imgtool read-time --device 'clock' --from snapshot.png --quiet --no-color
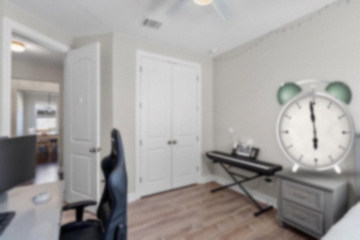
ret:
5:59
